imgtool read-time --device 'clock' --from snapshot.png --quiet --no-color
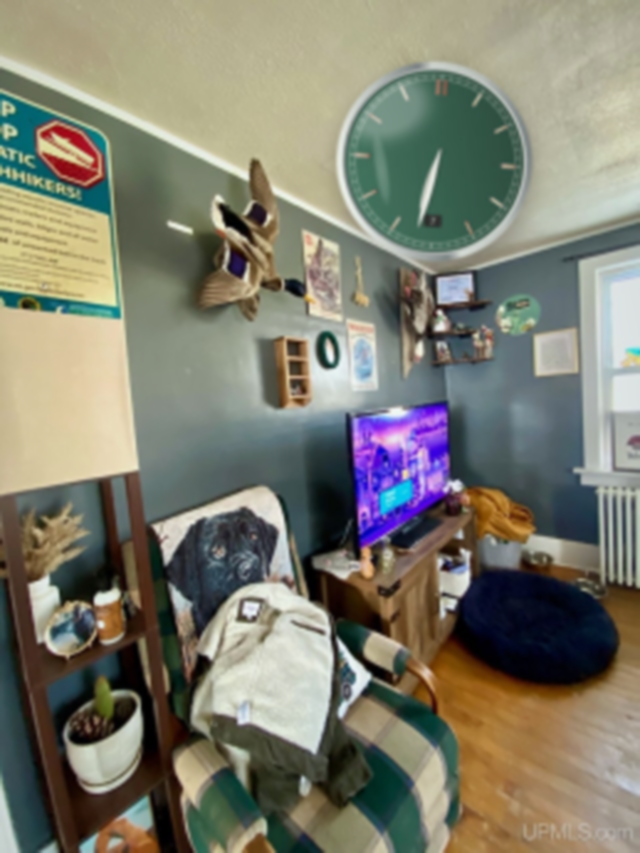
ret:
6:32
